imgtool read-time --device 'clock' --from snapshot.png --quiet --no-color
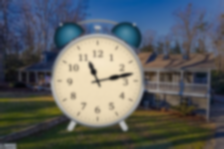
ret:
11:13
